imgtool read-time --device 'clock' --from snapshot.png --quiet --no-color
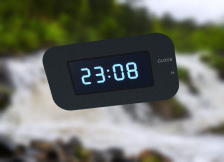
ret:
23:08
